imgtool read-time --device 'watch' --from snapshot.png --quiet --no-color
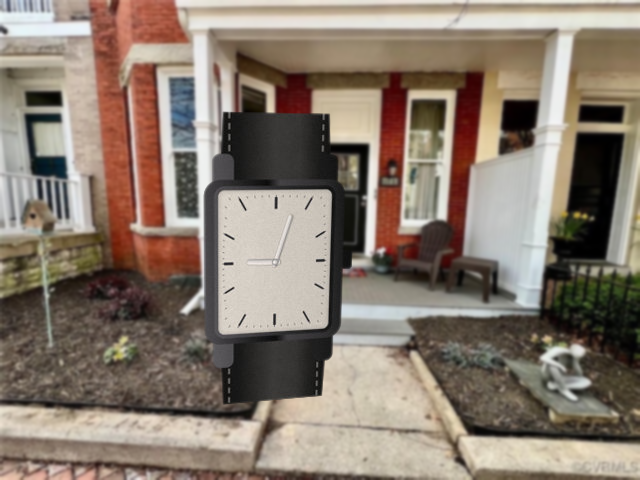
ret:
9:03
